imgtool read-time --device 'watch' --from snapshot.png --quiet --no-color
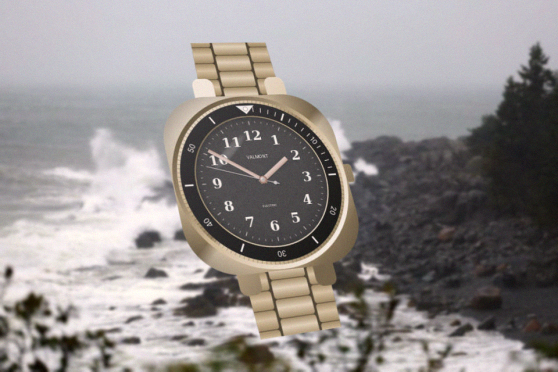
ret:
1:50:48
